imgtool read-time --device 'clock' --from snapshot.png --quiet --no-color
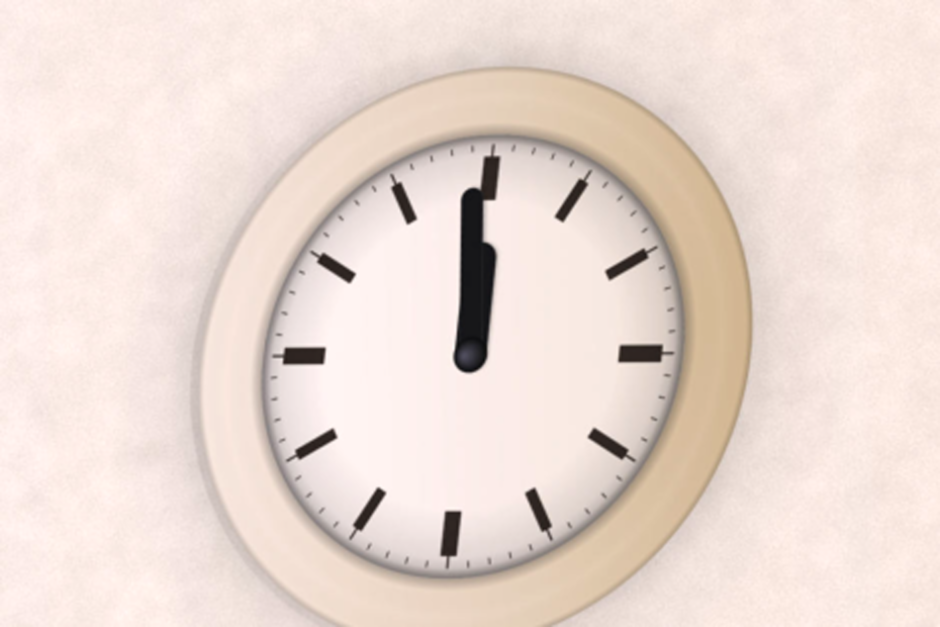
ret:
11:59
